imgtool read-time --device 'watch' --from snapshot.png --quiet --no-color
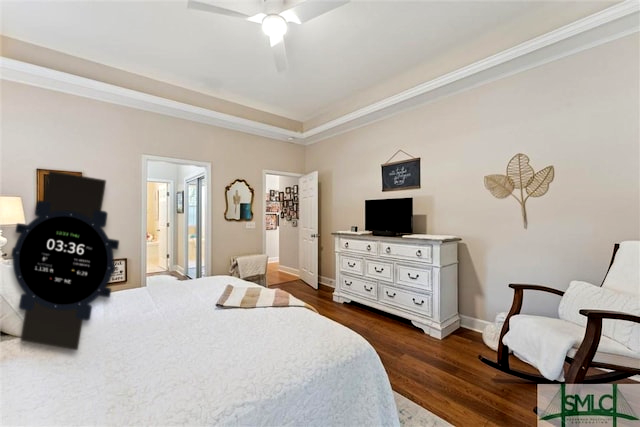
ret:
3:36
